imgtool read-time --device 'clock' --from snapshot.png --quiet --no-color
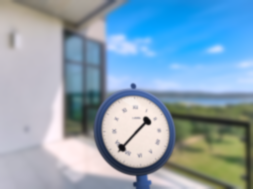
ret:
1:38
